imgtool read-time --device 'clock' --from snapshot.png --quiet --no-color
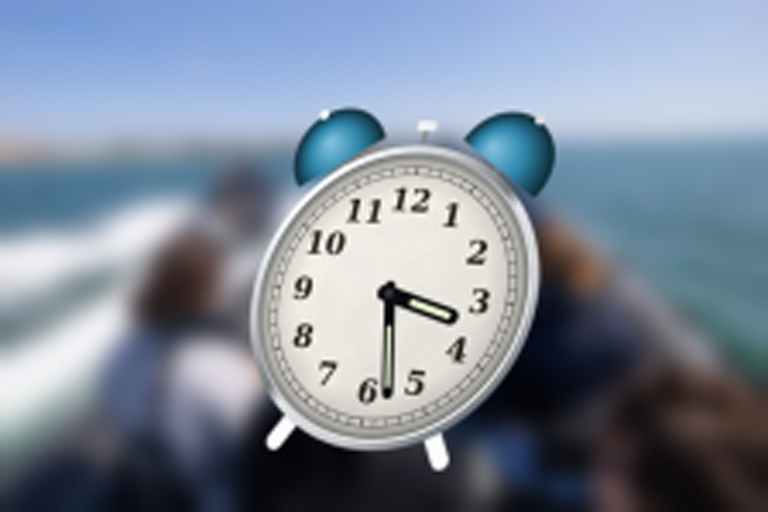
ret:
3:28
